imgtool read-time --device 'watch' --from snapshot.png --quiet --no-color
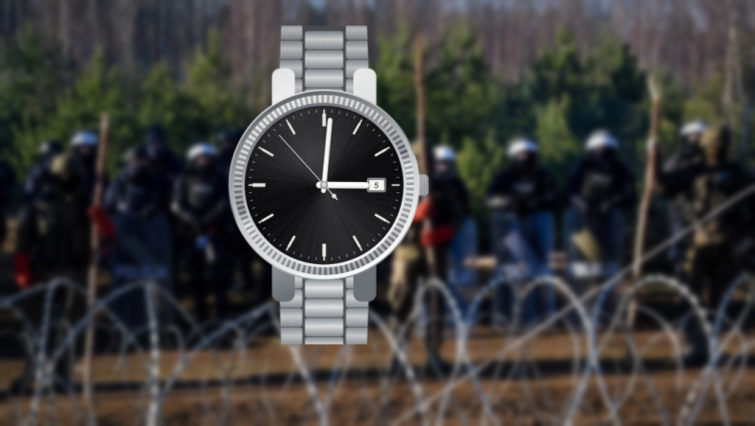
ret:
3:00:53
